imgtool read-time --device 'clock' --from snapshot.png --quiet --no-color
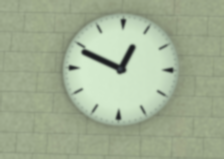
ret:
12:49
